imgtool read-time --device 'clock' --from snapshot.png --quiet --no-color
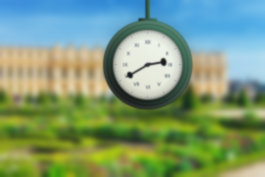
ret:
2:40
